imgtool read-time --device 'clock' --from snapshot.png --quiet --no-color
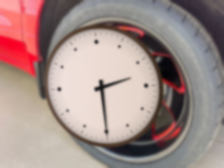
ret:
2:30
